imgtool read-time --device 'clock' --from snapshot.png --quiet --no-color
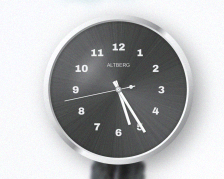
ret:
5:24:43
